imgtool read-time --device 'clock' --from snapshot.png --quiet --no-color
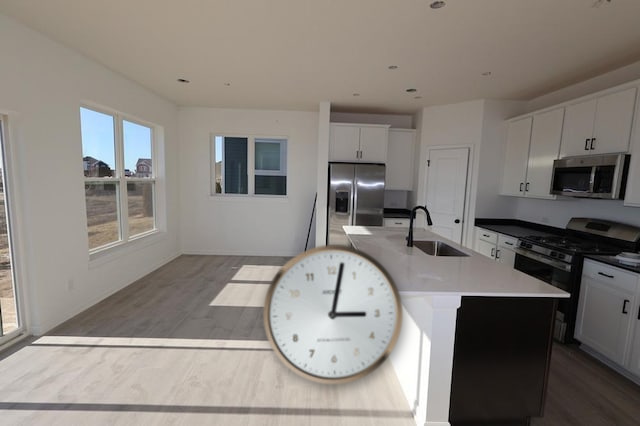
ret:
3:02
